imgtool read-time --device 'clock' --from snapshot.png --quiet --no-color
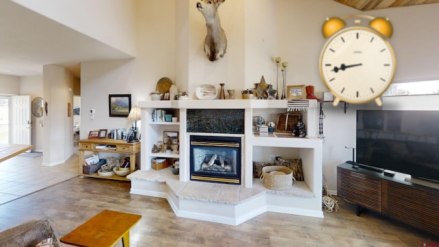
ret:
8:43
